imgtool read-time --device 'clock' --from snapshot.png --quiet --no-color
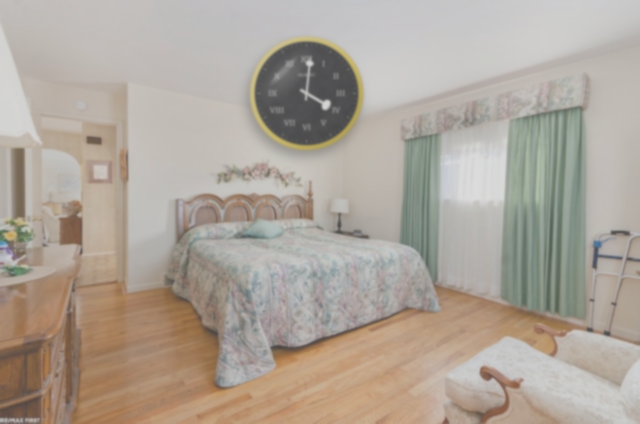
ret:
4:01
